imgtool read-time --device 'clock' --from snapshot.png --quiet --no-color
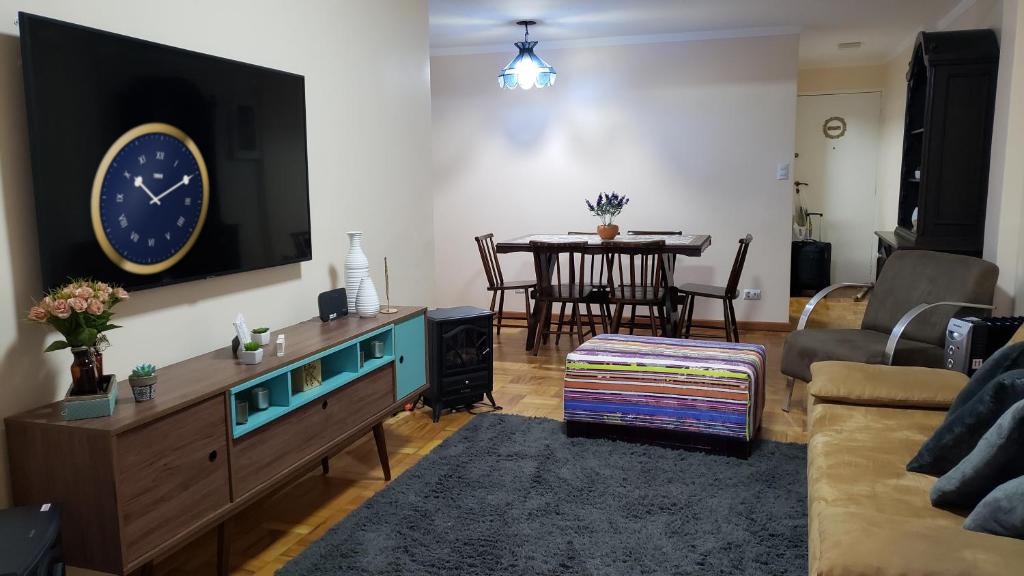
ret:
10:10
